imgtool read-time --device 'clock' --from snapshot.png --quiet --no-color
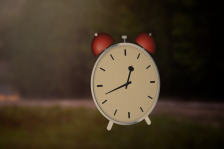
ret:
12:42
